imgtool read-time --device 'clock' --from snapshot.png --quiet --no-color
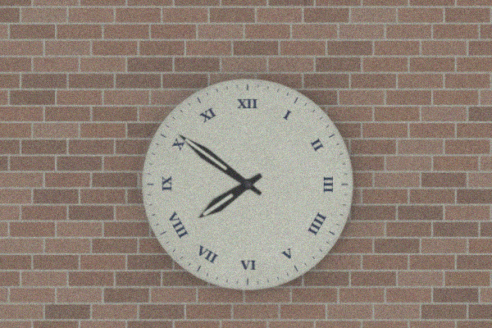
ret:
7:51
